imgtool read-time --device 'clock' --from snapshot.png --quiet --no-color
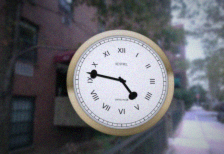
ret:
4:47
